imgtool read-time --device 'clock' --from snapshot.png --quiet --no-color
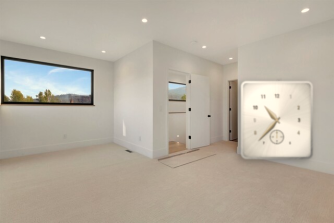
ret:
10:37
